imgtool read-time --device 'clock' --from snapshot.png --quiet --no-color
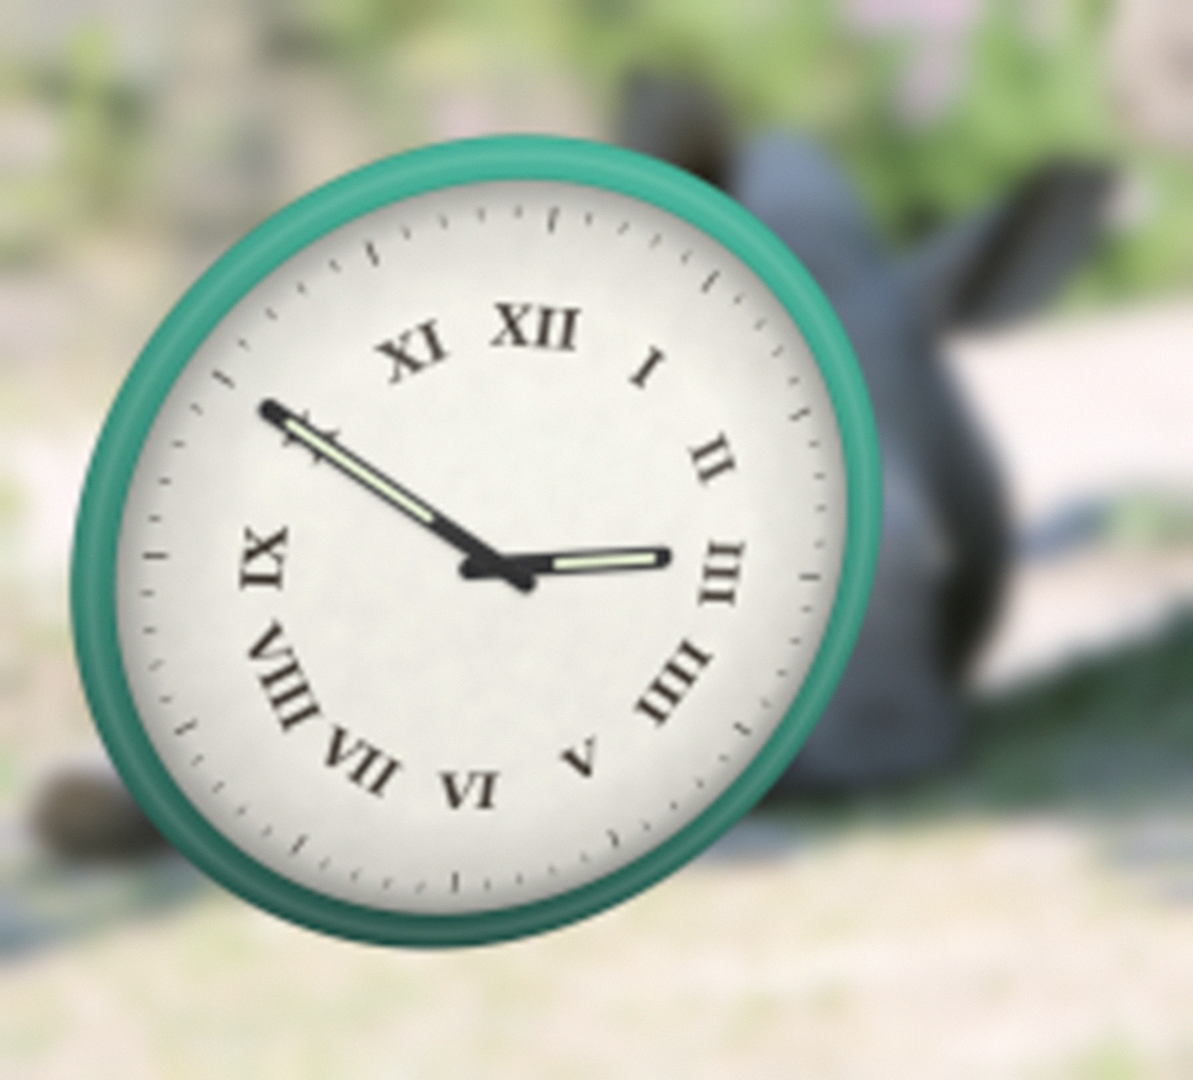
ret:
2:50
